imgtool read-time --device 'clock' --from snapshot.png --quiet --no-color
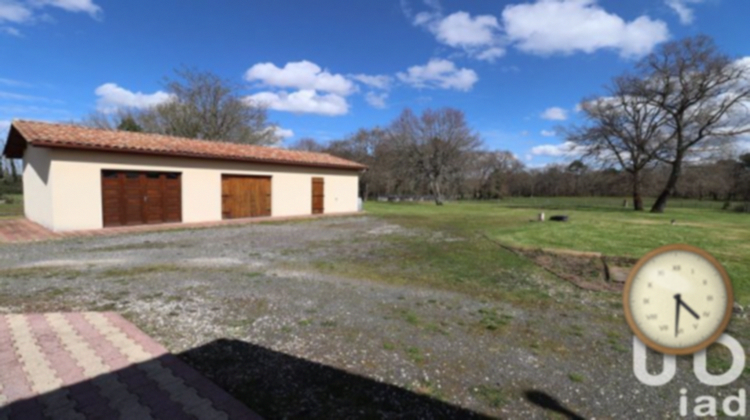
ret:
4:31
